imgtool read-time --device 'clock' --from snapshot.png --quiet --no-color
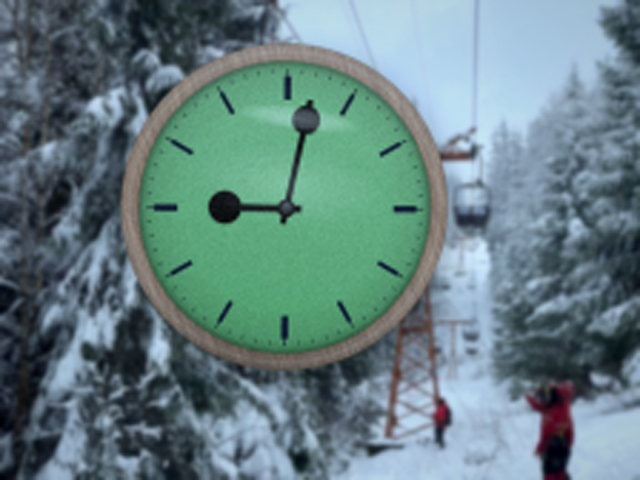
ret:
9:02
